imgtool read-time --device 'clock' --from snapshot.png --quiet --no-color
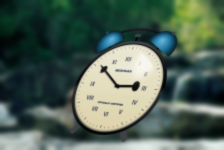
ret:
2:51
